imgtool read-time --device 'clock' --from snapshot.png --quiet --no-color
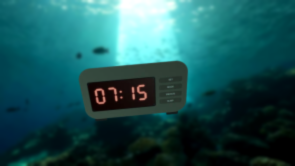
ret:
7:15
